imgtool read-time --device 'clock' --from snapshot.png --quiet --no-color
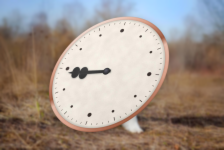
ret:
8:44
